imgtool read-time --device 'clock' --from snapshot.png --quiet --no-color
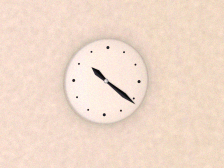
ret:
10:21
